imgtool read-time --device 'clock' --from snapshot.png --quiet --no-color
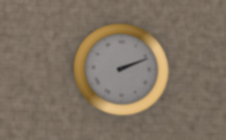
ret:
2:11
